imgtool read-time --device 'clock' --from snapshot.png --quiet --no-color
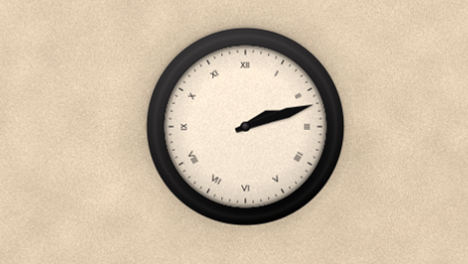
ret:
2:12
